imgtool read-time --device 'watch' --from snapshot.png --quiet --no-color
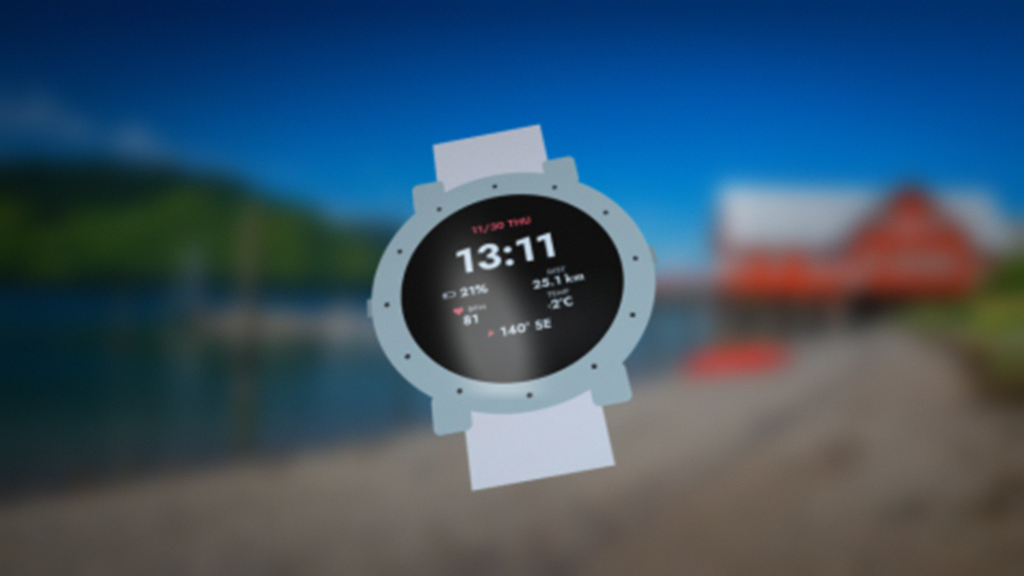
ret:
13:11
